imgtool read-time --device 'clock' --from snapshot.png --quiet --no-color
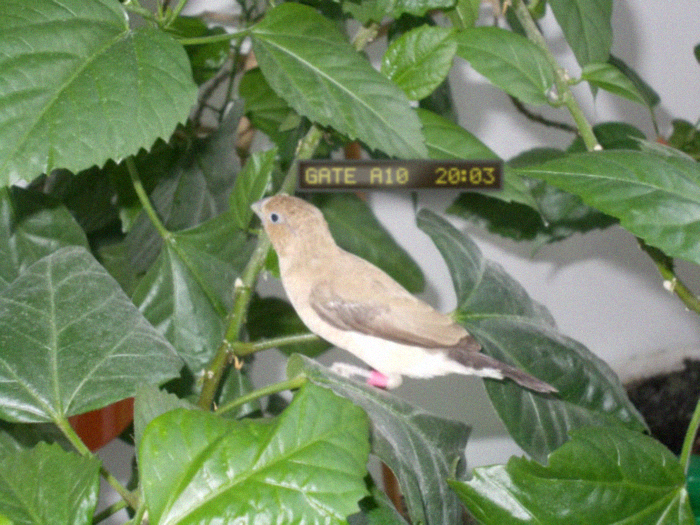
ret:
20:03
